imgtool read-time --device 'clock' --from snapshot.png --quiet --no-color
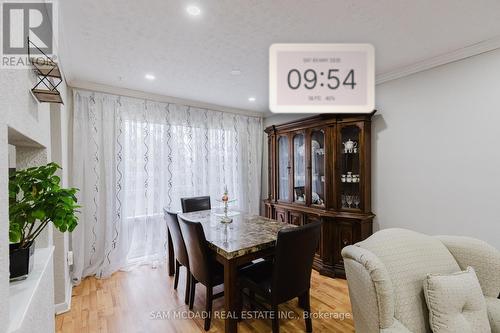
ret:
9:54
